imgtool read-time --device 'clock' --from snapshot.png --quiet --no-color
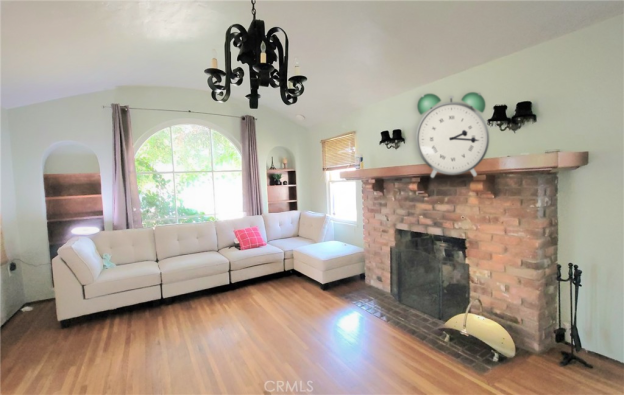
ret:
2:16
